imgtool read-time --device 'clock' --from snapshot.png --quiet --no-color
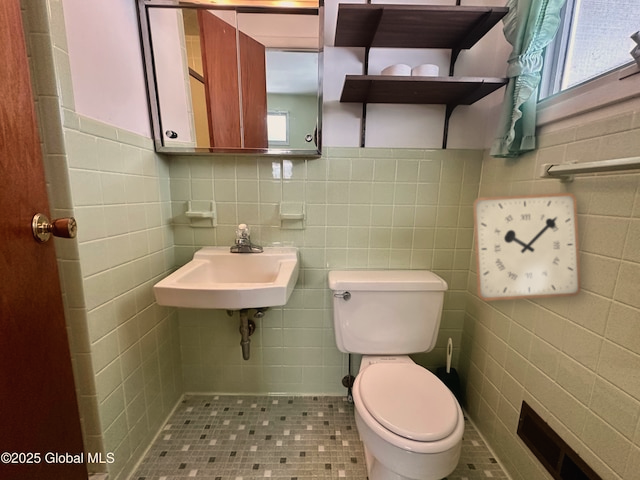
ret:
10:08
